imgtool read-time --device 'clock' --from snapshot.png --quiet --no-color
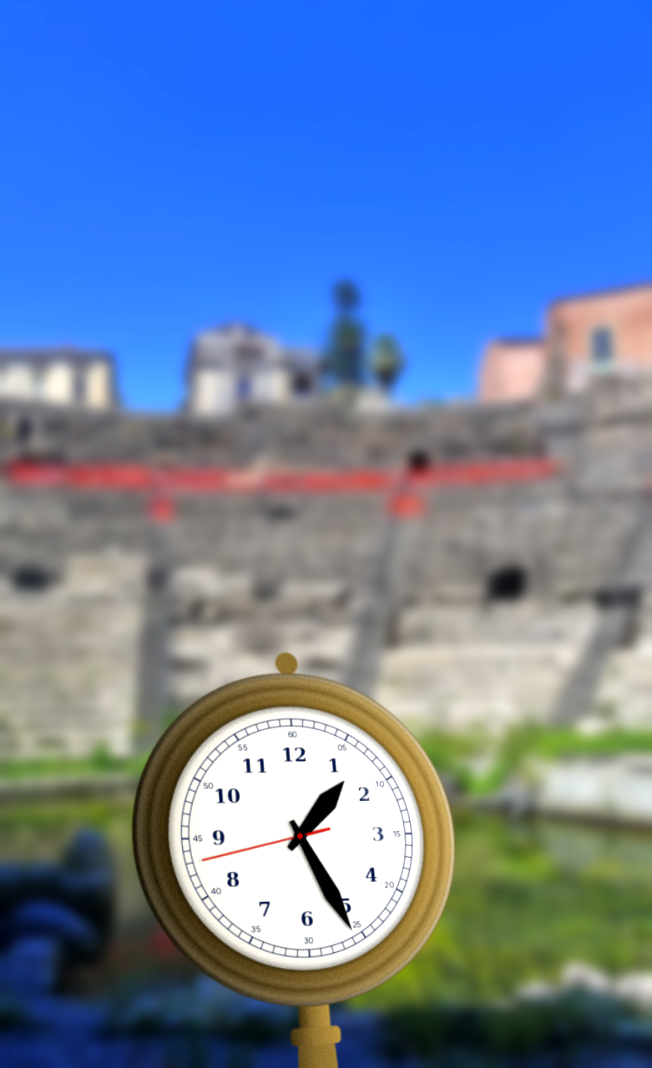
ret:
1:25:43
